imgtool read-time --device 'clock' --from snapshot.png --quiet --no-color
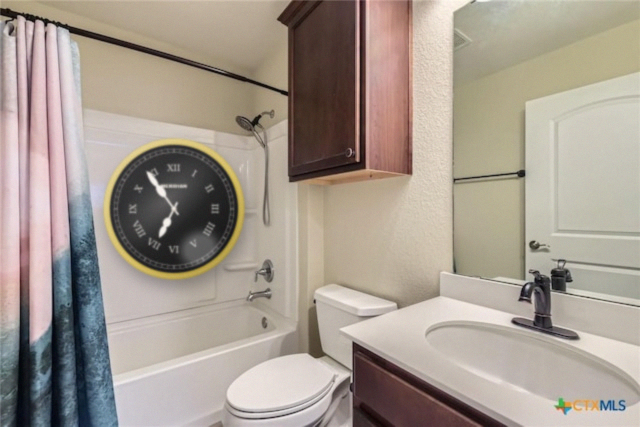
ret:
6:54
